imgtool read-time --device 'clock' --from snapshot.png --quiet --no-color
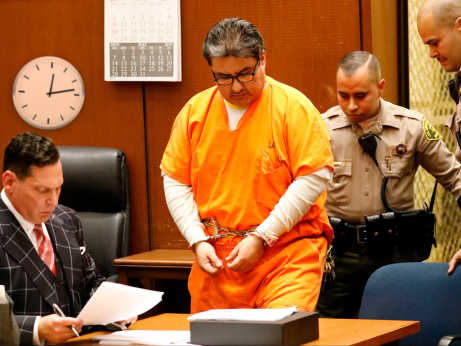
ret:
12:13
